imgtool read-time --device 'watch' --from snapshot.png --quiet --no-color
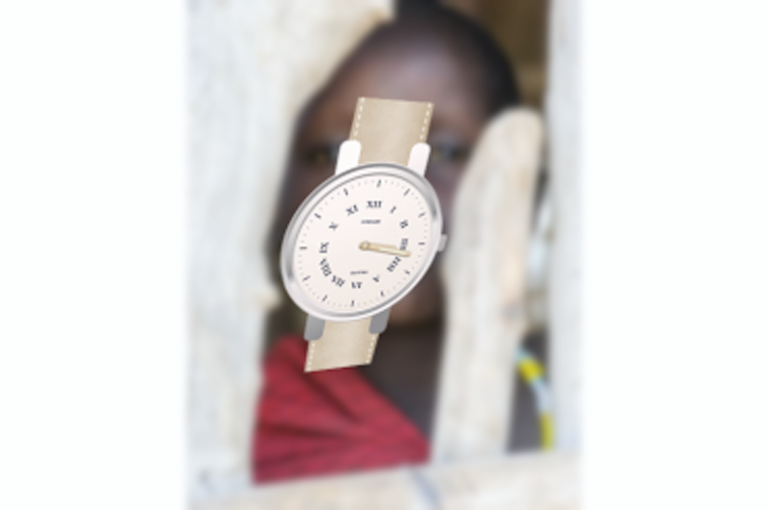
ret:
3:17
